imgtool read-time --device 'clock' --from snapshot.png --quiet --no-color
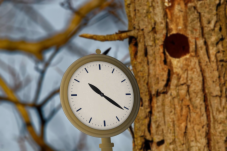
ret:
10:21
